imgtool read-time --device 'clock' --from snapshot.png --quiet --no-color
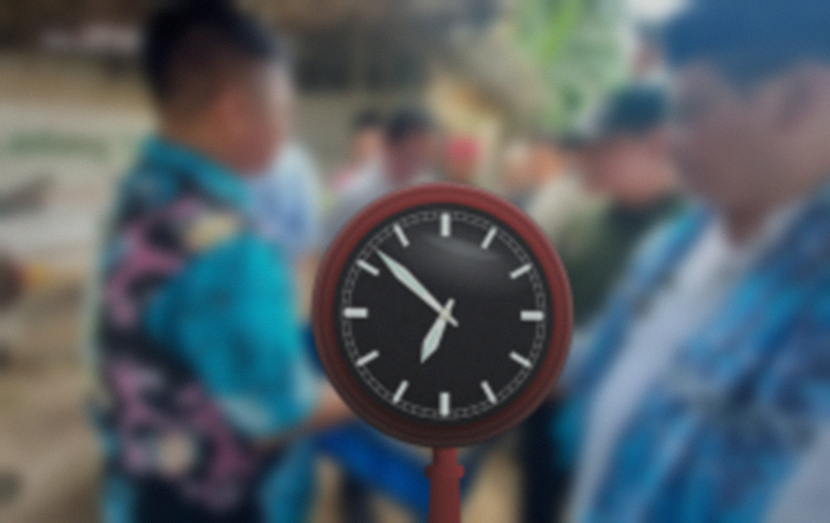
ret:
6:52
